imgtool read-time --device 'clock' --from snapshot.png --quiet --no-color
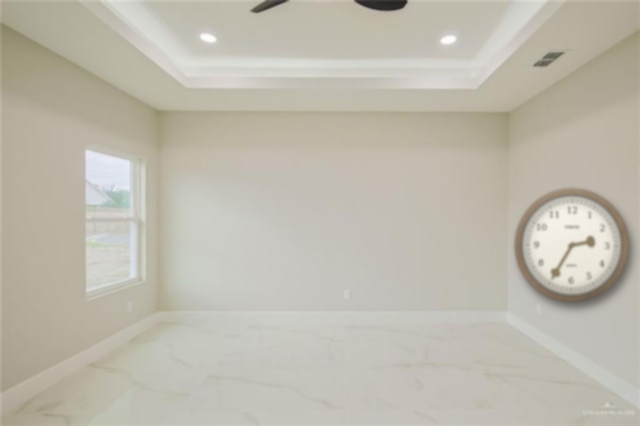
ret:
2:35
